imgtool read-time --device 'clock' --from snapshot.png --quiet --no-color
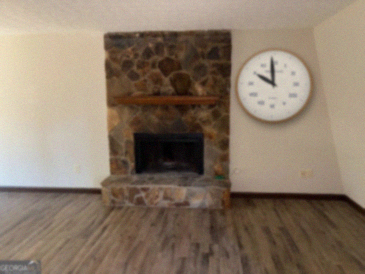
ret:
9:59
